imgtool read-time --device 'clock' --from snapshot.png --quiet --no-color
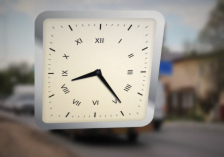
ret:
8:24
